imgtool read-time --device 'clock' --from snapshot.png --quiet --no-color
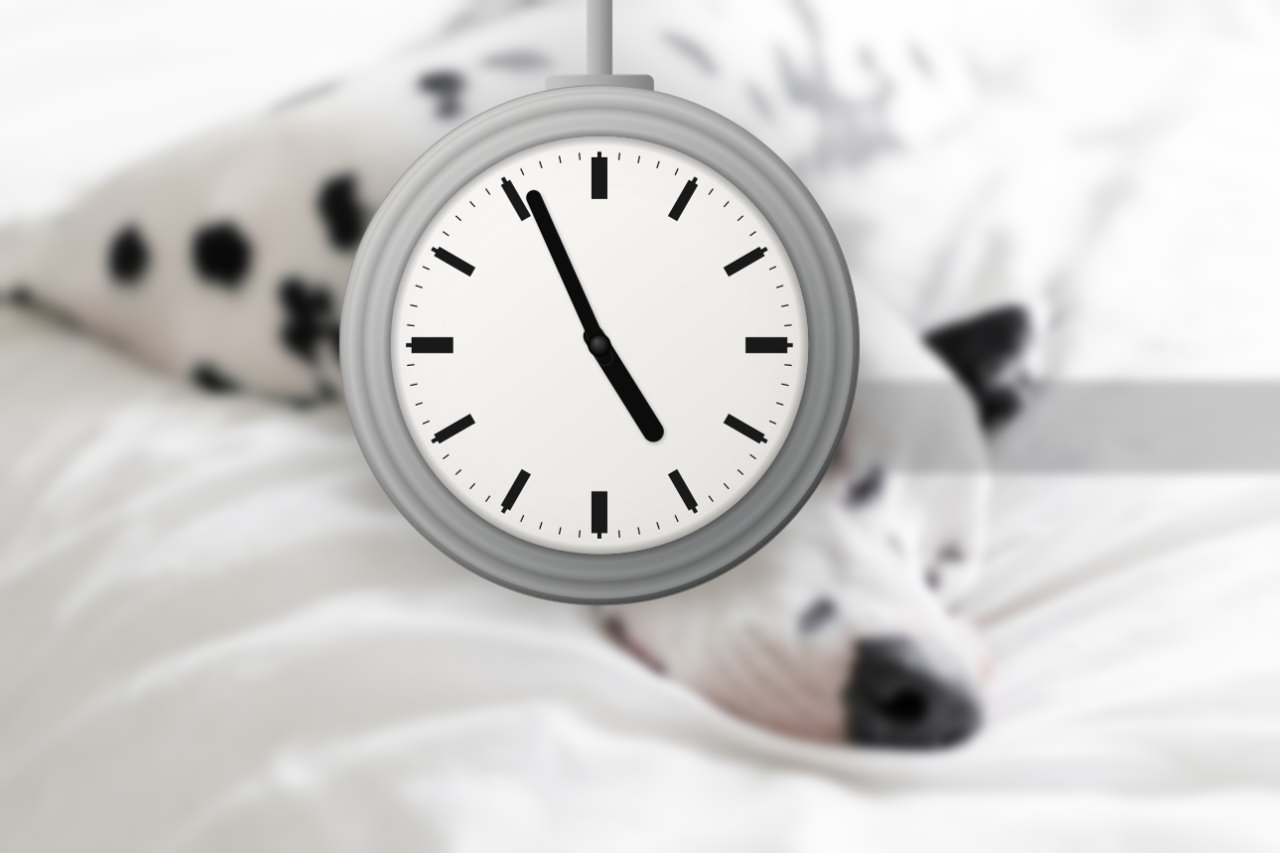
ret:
4:56
